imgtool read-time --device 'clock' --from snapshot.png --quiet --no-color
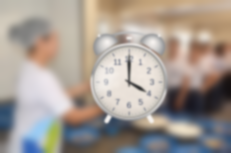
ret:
4:00
